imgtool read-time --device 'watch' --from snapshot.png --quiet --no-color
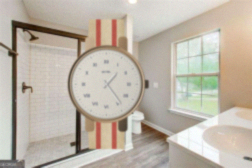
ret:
1:24
